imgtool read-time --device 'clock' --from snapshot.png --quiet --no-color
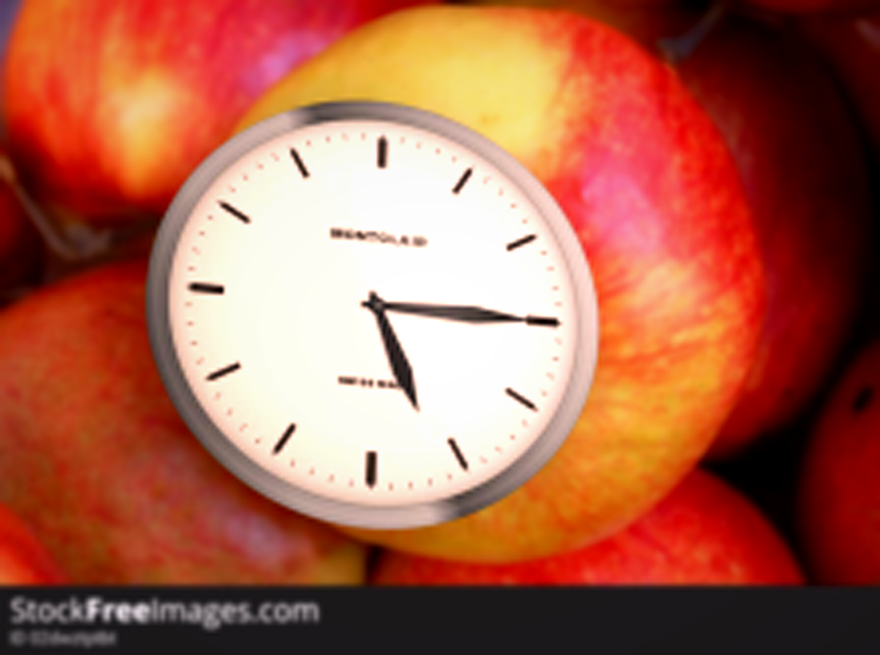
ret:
5:15
